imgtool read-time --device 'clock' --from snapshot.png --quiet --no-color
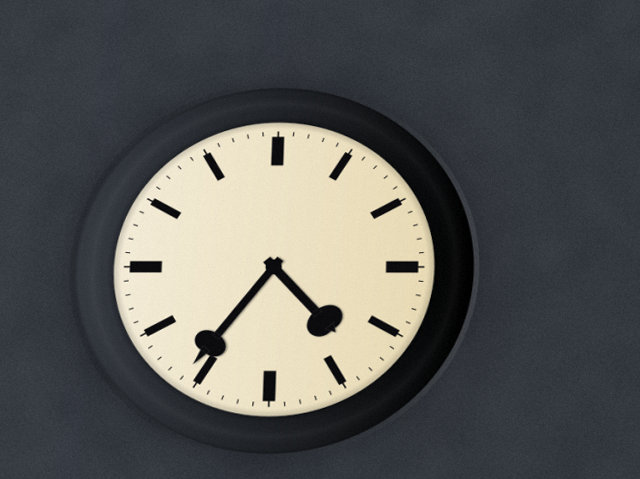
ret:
4:36
